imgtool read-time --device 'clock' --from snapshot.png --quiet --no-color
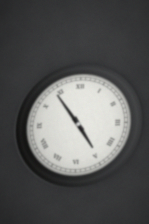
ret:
4:54
